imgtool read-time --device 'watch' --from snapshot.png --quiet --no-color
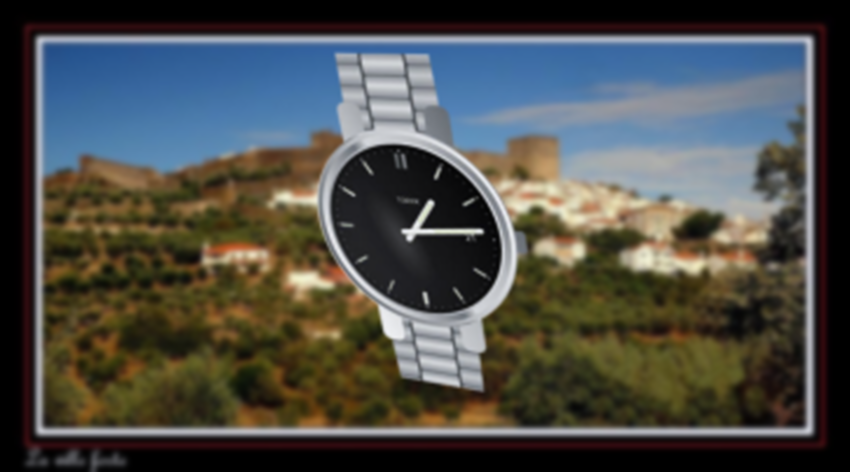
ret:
1:14
